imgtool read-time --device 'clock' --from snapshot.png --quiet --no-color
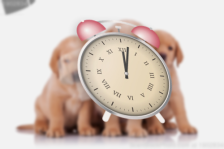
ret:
12:02
